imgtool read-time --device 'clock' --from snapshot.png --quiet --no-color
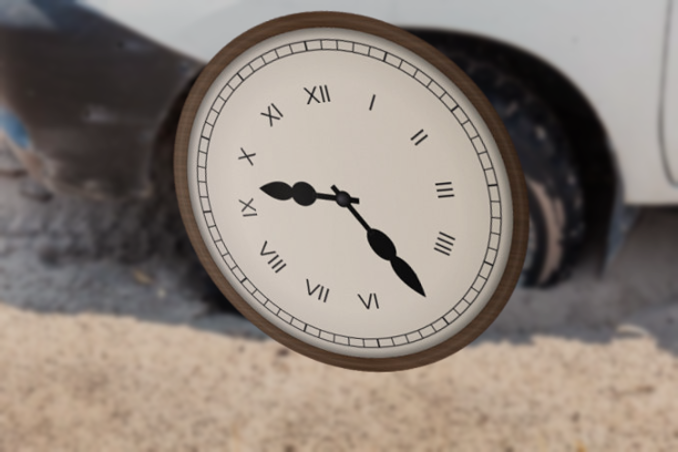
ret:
9:25
